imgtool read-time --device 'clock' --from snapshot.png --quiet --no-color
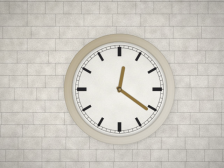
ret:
12:21
